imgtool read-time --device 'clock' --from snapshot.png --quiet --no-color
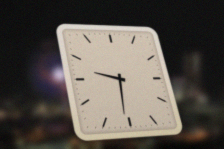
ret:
9:31
